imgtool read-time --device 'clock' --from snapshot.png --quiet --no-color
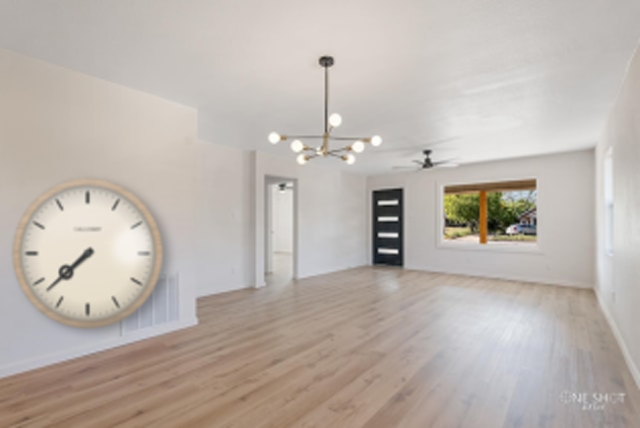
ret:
7:38
